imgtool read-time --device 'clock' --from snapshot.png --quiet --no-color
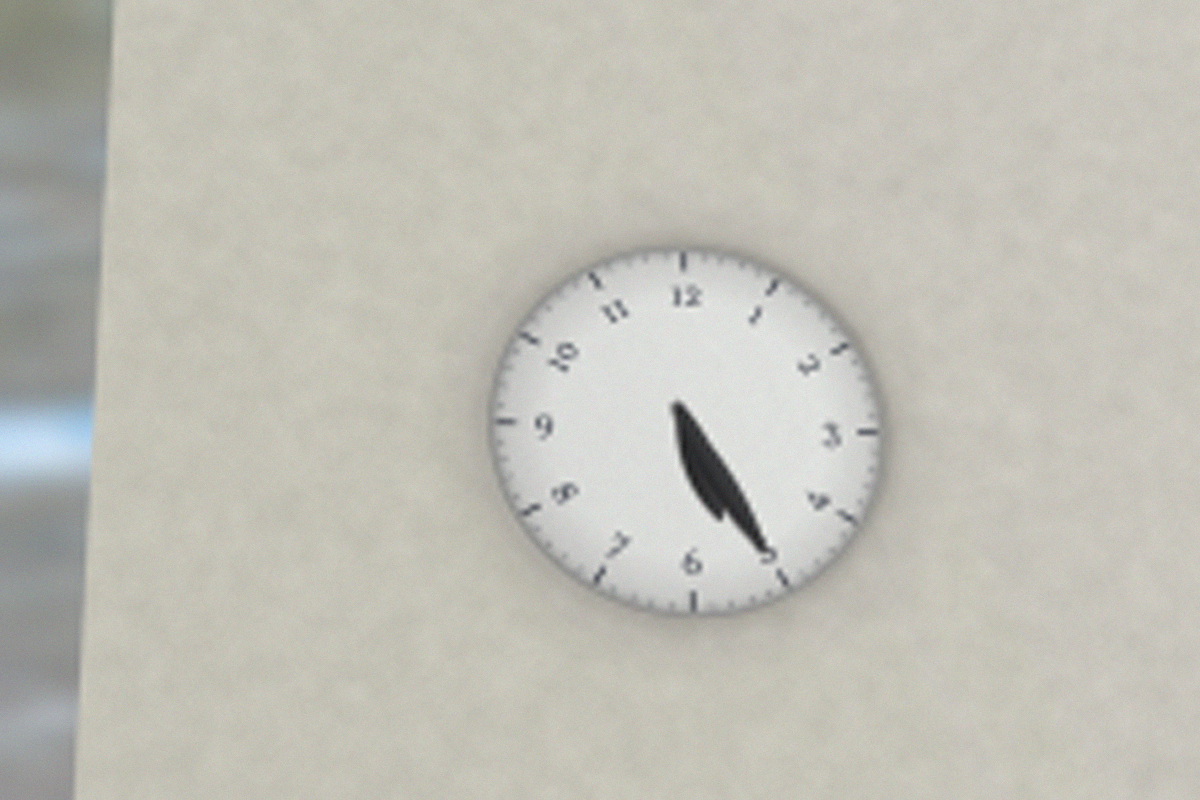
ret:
5:25
